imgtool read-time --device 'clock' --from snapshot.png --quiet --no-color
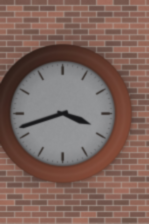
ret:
3:42
